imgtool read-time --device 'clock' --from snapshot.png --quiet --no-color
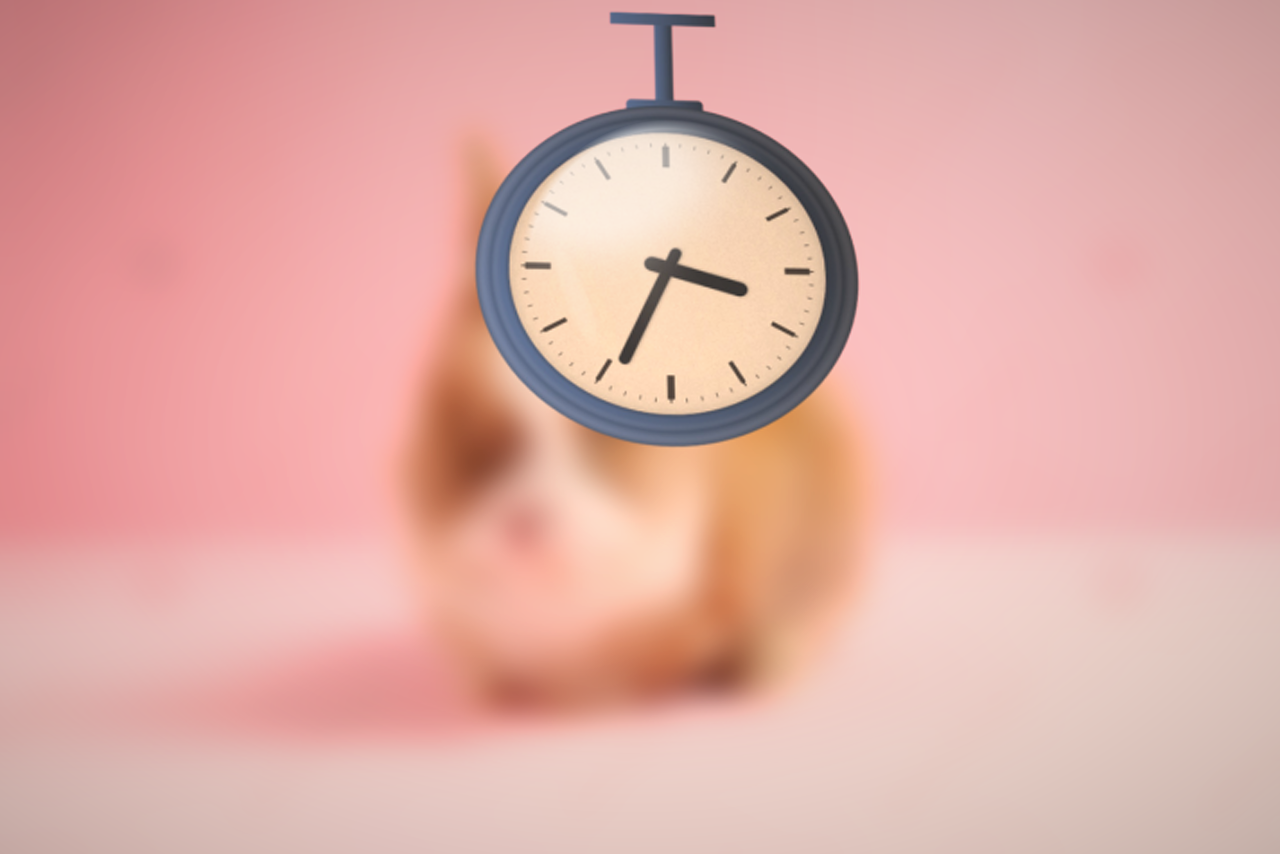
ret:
3:34
